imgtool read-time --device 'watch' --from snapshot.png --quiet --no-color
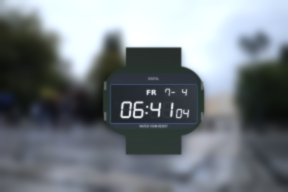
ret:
6:41:04
